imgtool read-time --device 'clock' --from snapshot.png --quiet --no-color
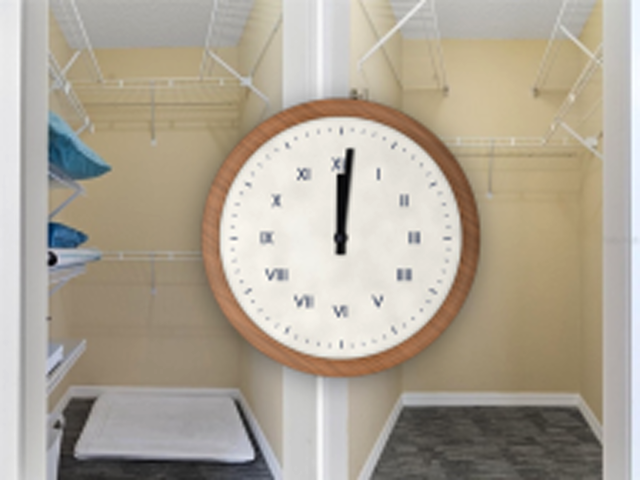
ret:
12:01
